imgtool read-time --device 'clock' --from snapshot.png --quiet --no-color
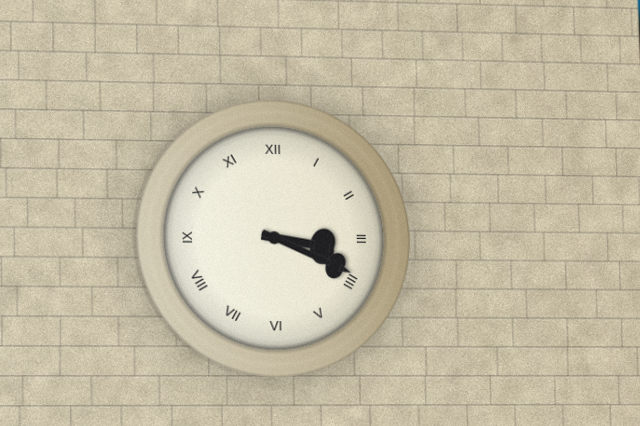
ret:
3:19
